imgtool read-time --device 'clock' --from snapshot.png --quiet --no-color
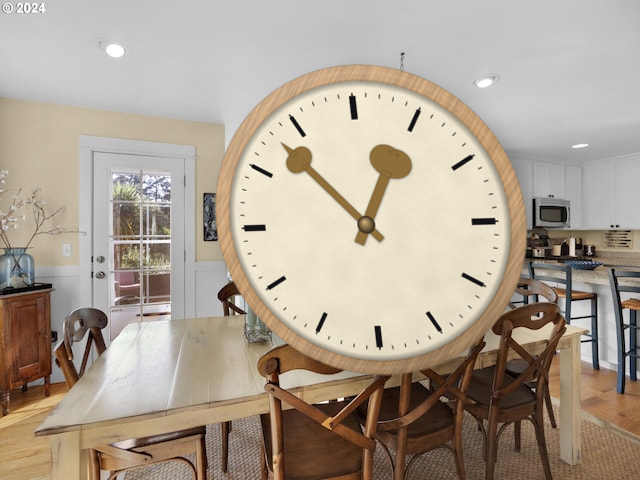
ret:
12:53
